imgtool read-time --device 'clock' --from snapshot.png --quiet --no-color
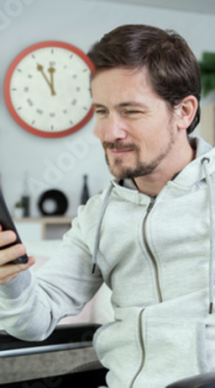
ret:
11:55
